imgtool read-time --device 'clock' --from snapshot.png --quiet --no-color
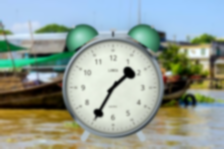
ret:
1:35
